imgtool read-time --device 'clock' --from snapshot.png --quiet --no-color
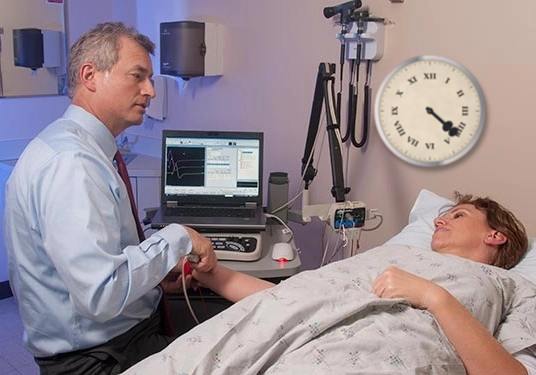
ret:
4:22
